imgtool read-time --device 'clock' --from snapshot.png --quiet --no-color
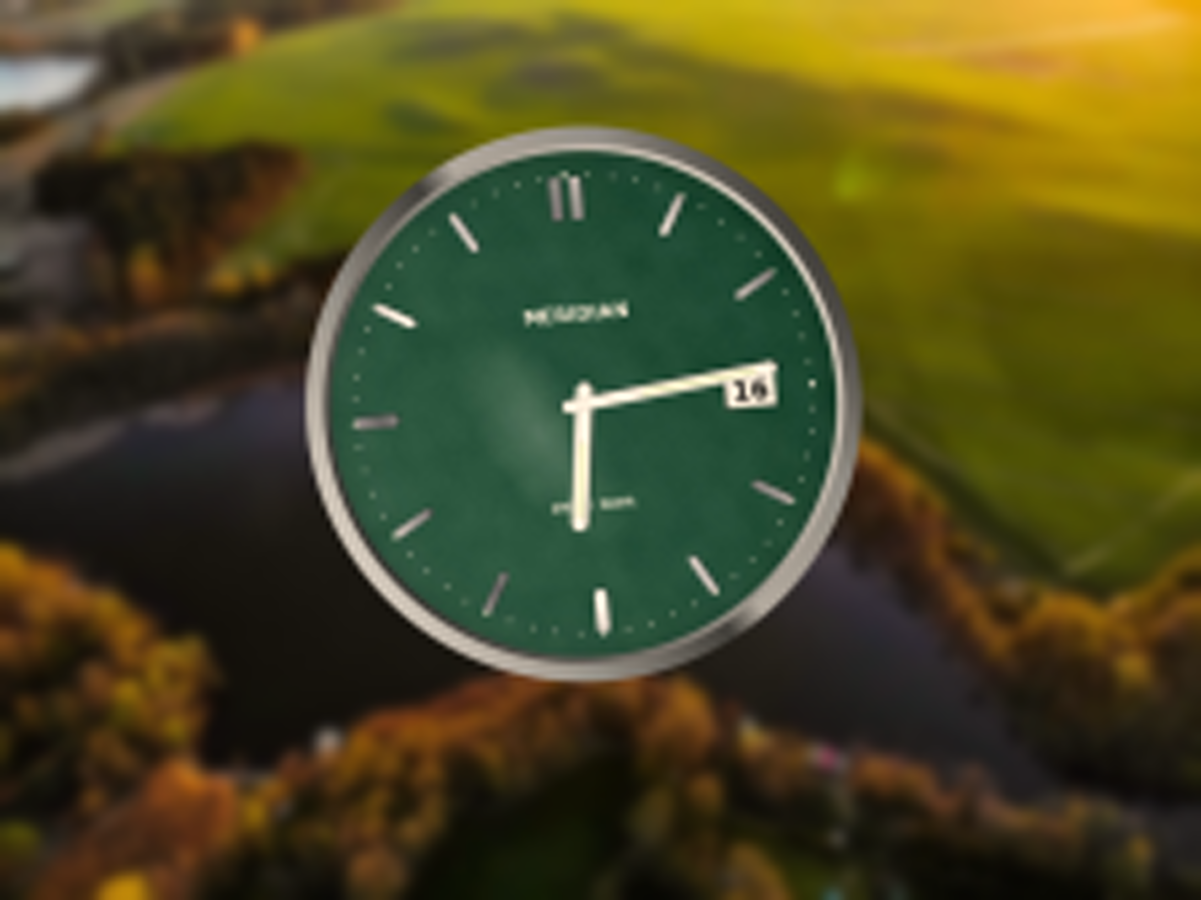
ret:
6:14
